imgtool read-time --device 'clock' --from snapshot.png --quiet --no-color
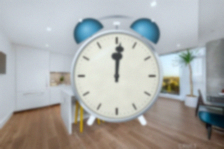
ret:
12:01
